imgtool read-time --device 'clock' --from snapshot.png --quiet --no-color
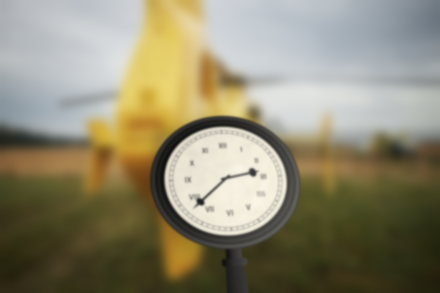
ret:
2:38
